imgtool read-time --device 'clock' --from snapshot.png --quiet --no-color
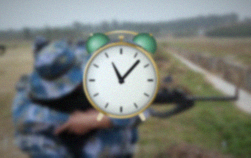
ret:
11:07
